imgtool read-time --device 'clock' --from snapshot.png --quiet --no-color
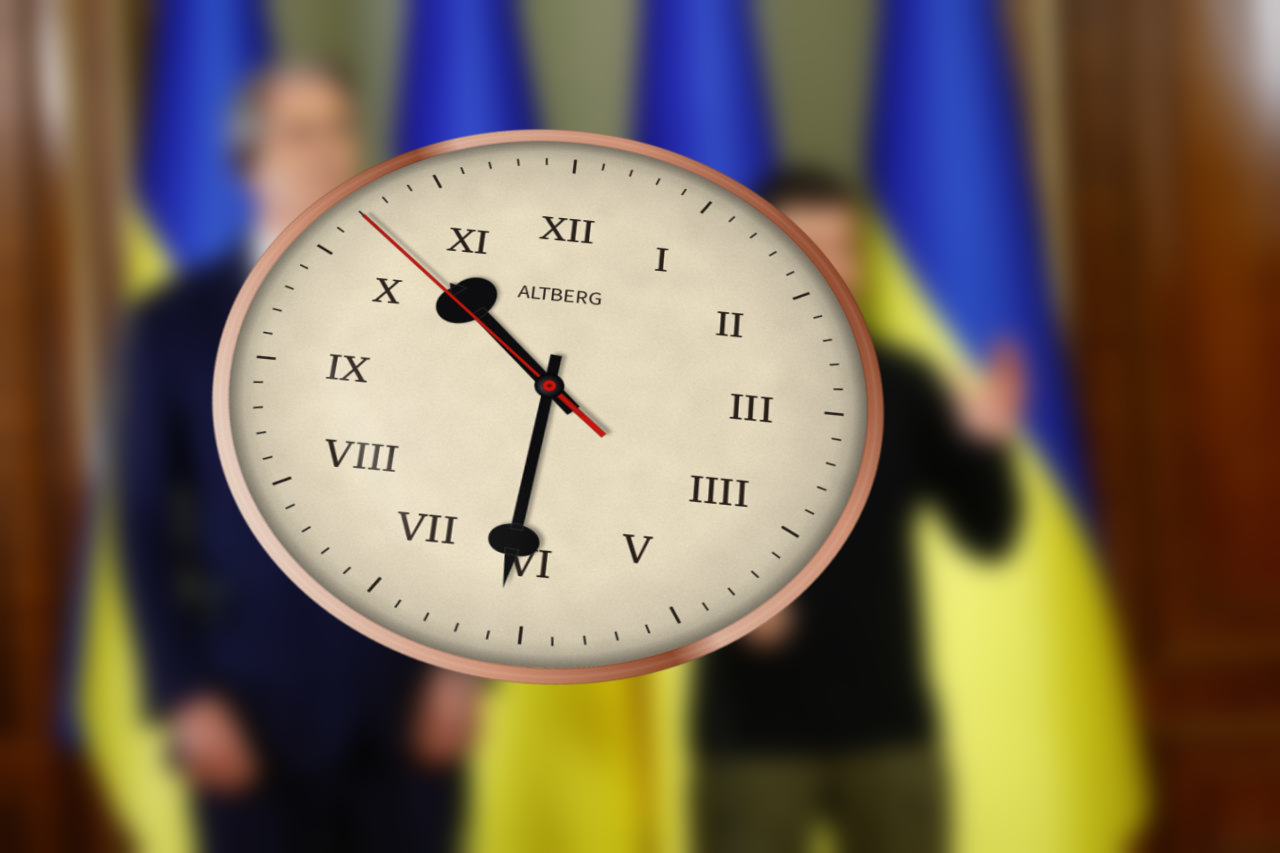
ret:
10:30:52
